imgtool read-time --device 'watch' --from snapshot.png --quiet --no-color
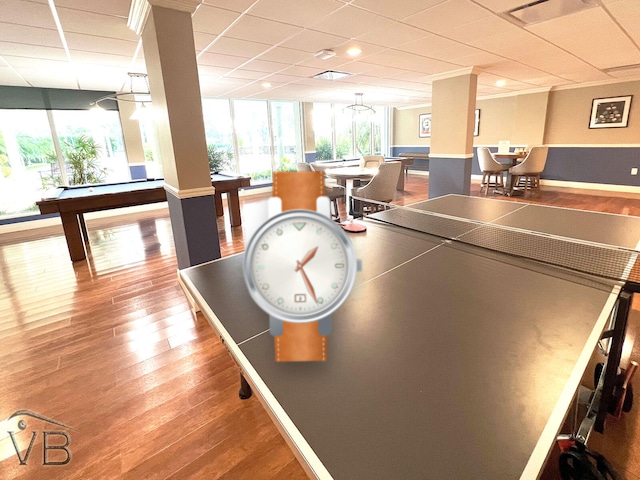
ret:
1:26
